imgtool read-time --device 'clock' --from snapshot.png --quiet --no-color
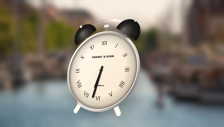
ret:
6:32
